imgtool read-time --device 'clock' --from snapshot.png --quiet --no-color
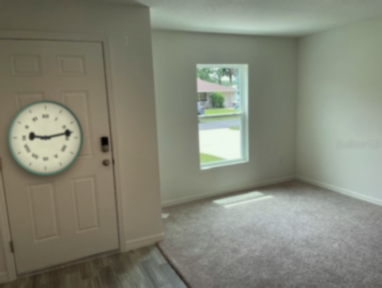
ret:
9:13
